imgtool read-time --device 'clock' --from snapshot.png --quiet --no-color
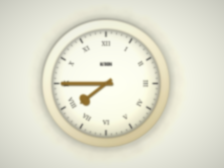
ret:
7:45
